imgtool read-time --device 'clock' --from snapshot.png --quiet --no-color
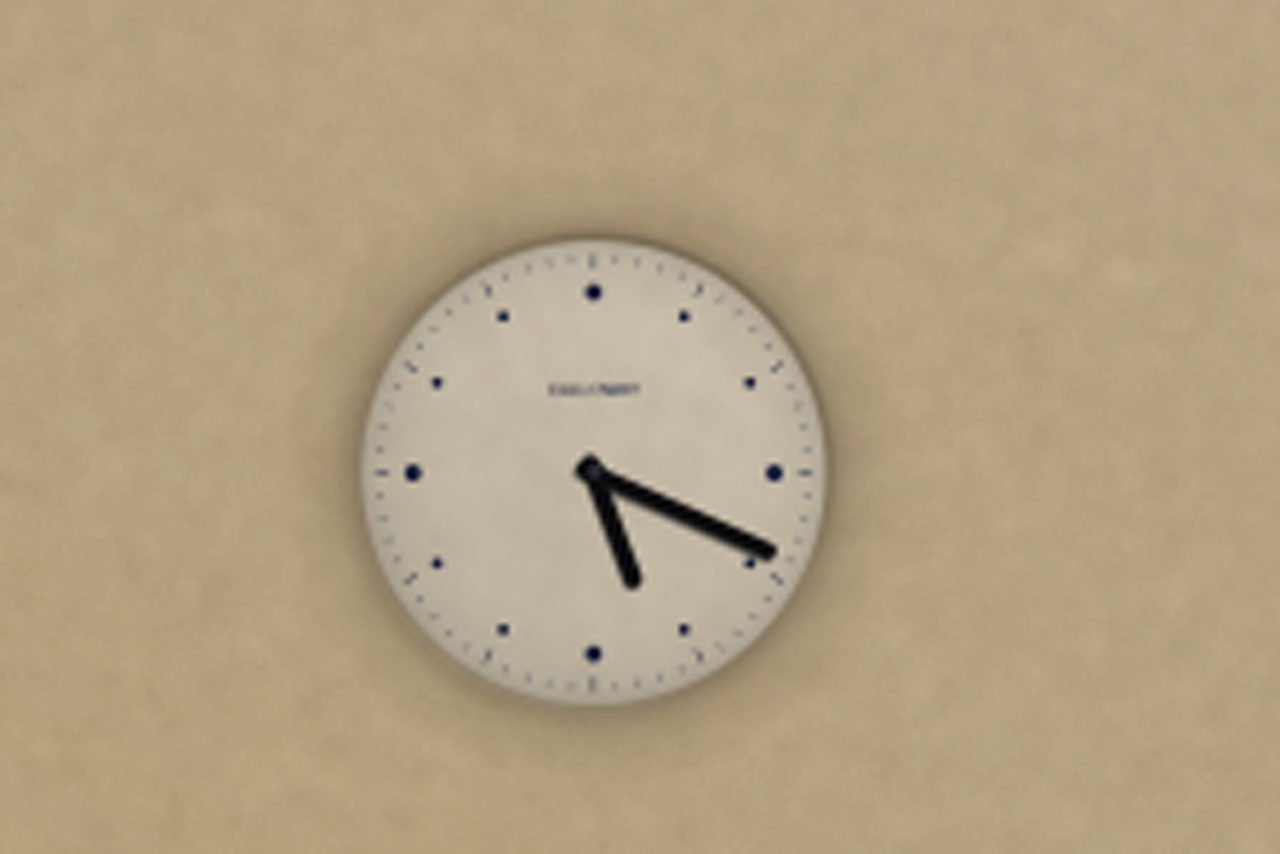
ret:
5:19
